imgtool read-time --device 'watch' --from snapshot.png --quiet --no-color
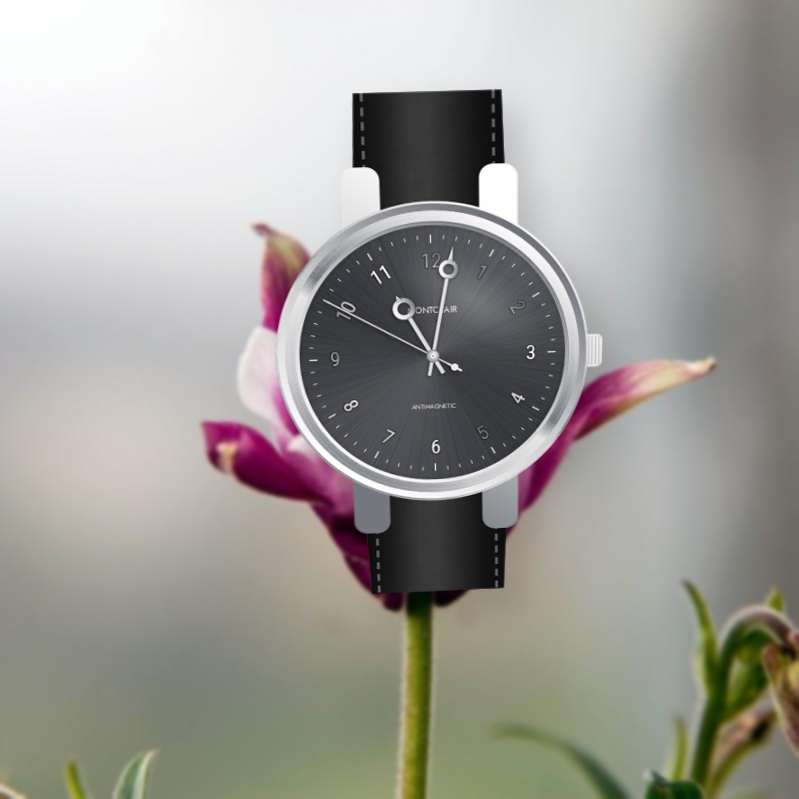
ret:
11:01:50
